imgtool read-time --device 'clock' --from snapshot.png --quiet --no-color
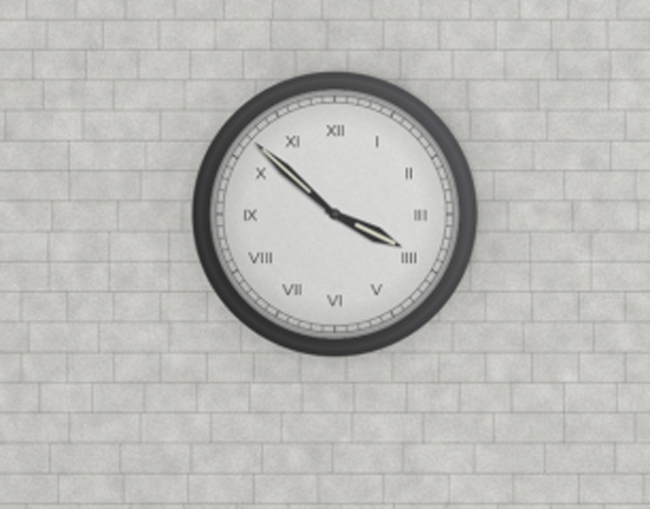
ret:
3:52
